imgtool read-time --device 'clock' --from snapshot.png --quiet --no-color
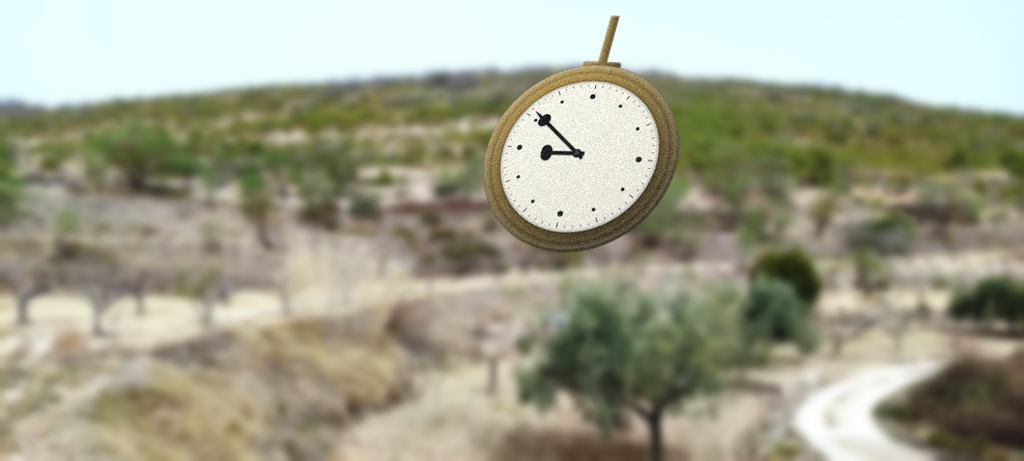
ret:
8:51
